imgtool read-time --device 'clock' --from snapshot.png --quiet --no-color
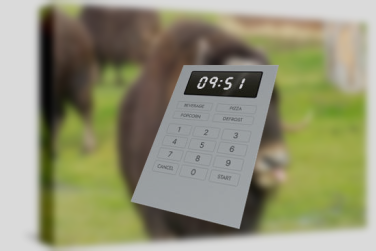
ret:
9:51
